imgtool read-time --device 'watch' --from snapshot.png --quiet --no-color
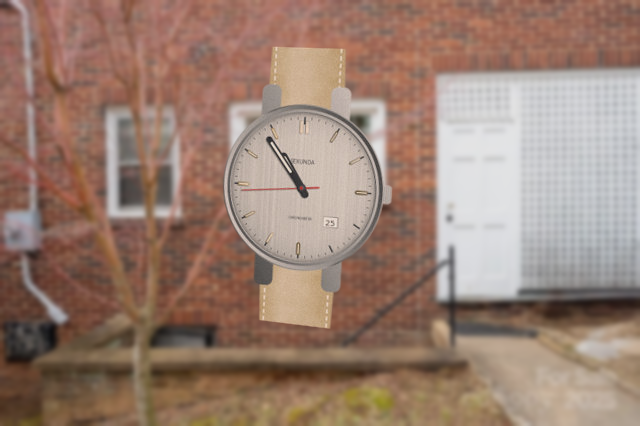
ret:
10:53:44
